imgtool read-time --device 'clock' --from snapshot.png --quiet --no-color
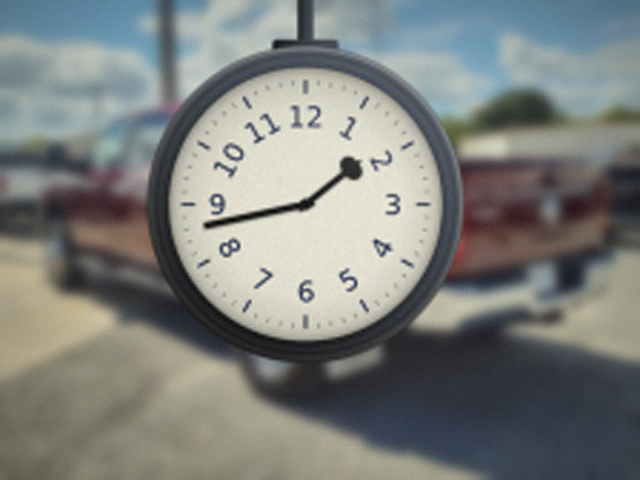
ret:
1:43
